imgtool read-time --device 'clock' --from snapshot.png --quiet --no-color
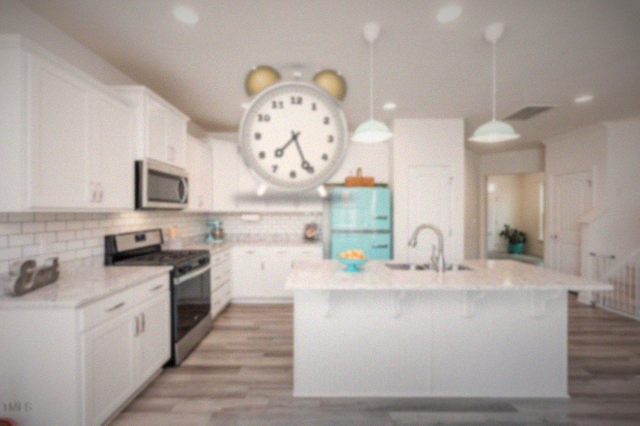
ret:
7:26
